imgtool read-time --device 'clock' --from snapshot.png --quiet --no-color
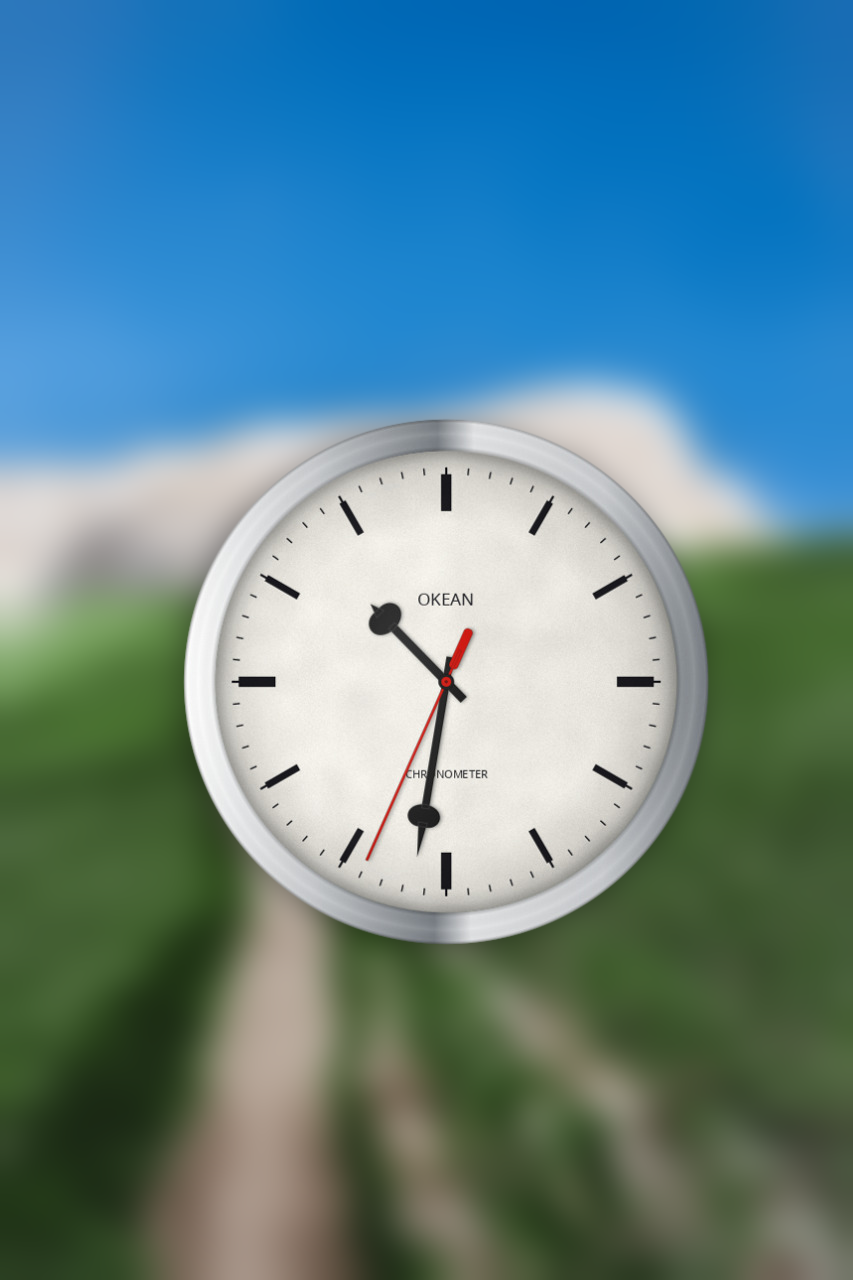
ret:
10:31:34
